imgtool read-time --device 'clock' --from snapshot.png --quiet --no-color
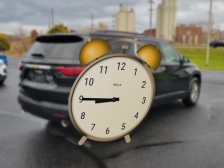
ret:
8:45
